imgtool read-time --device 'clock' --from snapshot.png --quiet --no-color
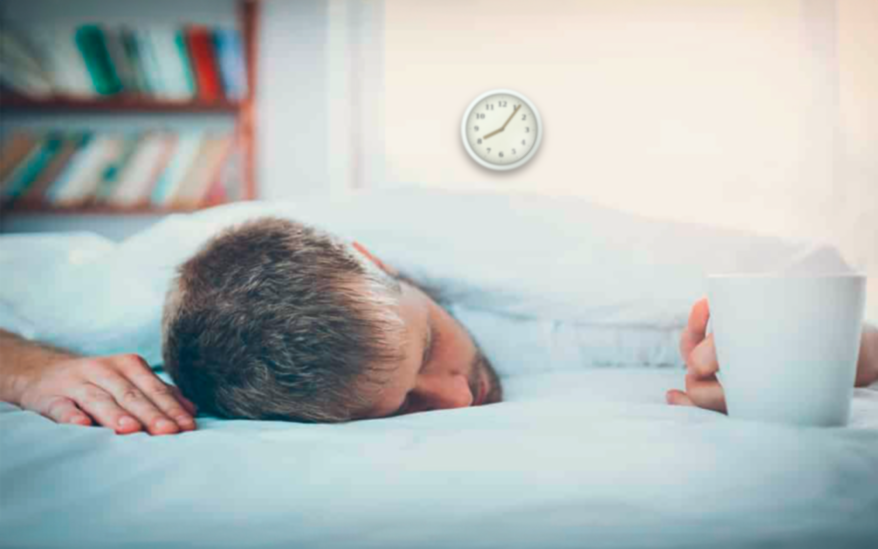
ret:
8:06
